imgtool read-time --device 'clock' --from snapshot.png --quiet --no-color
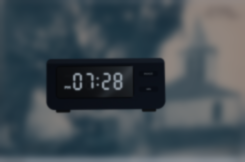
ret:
7:28
